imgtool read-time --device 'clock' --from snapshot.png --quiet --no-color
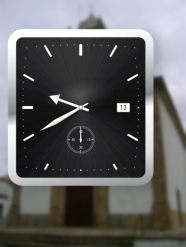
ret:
9:40
